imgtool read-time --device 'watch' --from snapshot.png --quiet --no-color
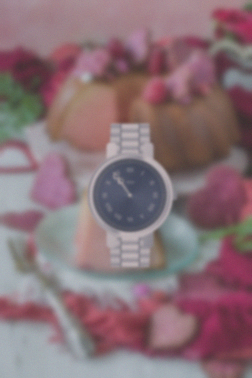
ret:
10:54
